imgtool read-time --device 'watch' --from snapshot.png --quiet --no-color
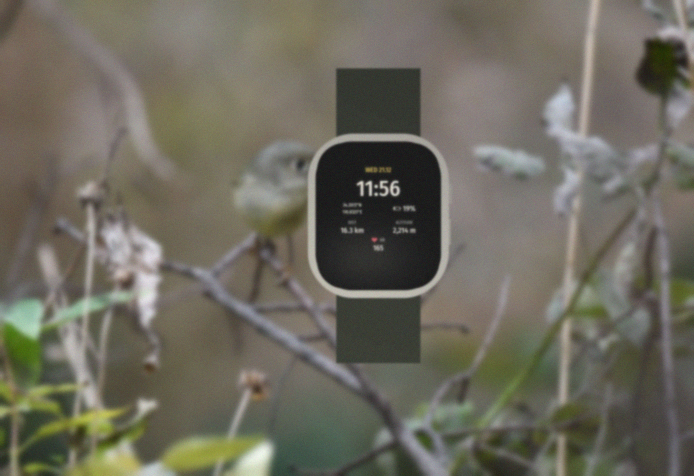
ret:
11:56
